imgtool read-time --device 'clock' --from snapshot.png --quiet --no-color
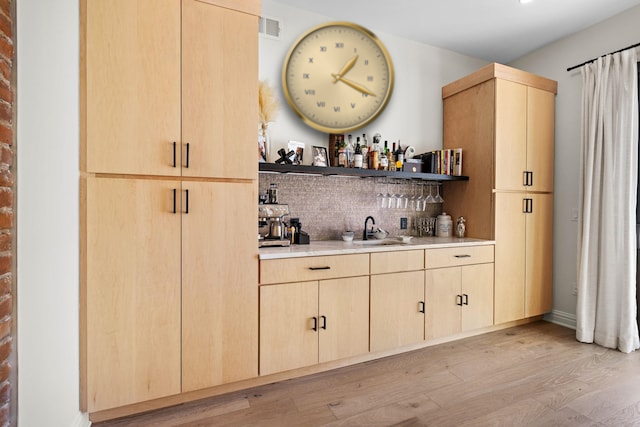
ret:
1:19
